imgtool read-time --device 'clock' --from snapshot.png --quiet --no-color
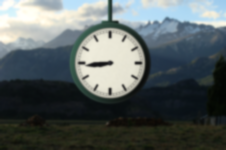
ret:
8:44
